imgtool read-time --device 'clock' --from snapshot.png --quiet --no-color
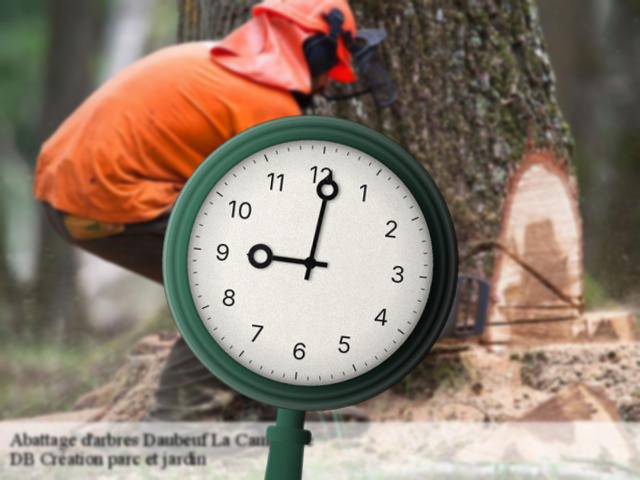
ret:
9:01
